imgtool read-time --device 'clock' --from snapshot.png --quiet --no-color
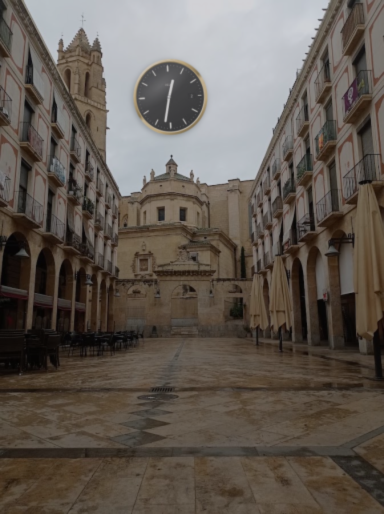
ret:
12:32
